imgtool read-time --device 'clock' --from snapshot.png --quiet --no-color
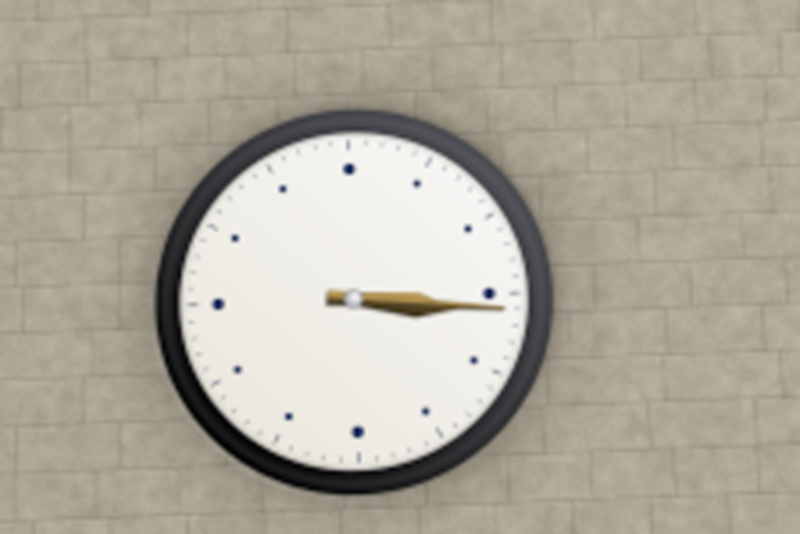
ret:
3:16
